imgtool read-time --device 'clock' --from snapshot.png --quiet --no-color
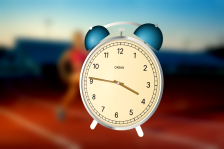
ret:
3:46
